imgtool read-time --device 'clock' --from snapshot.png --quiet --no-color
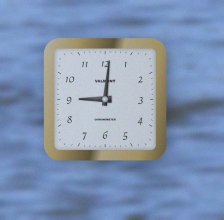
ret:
9:01
